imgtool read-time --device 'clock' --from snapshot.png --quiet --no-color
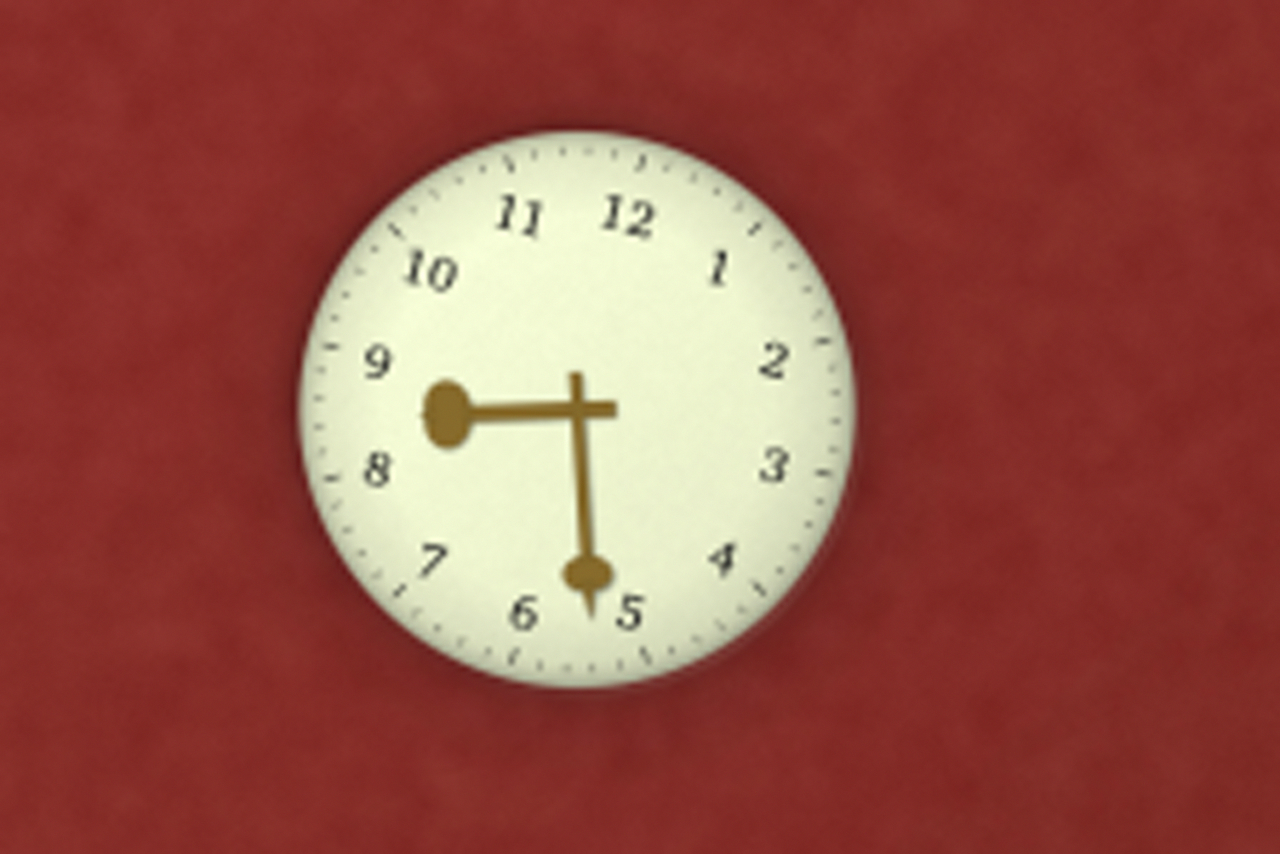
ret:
8:27
